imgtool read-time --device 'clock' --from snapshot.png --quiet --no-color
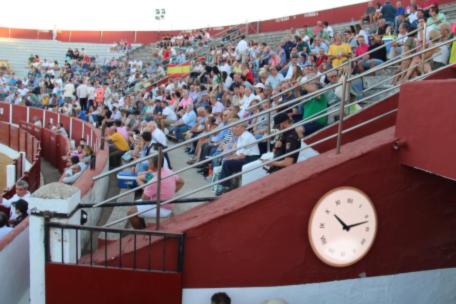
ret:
10:12
